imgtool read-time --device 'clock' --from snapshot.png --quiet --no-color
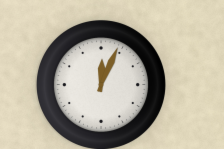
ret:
12:04
